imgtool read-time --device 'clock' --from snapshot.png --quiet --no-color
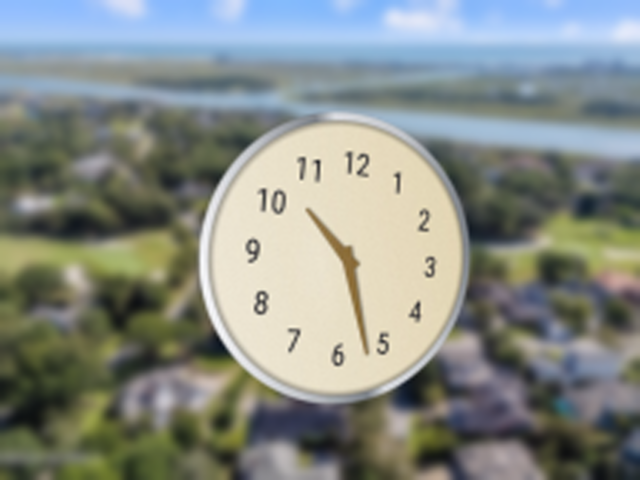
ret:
10:27
